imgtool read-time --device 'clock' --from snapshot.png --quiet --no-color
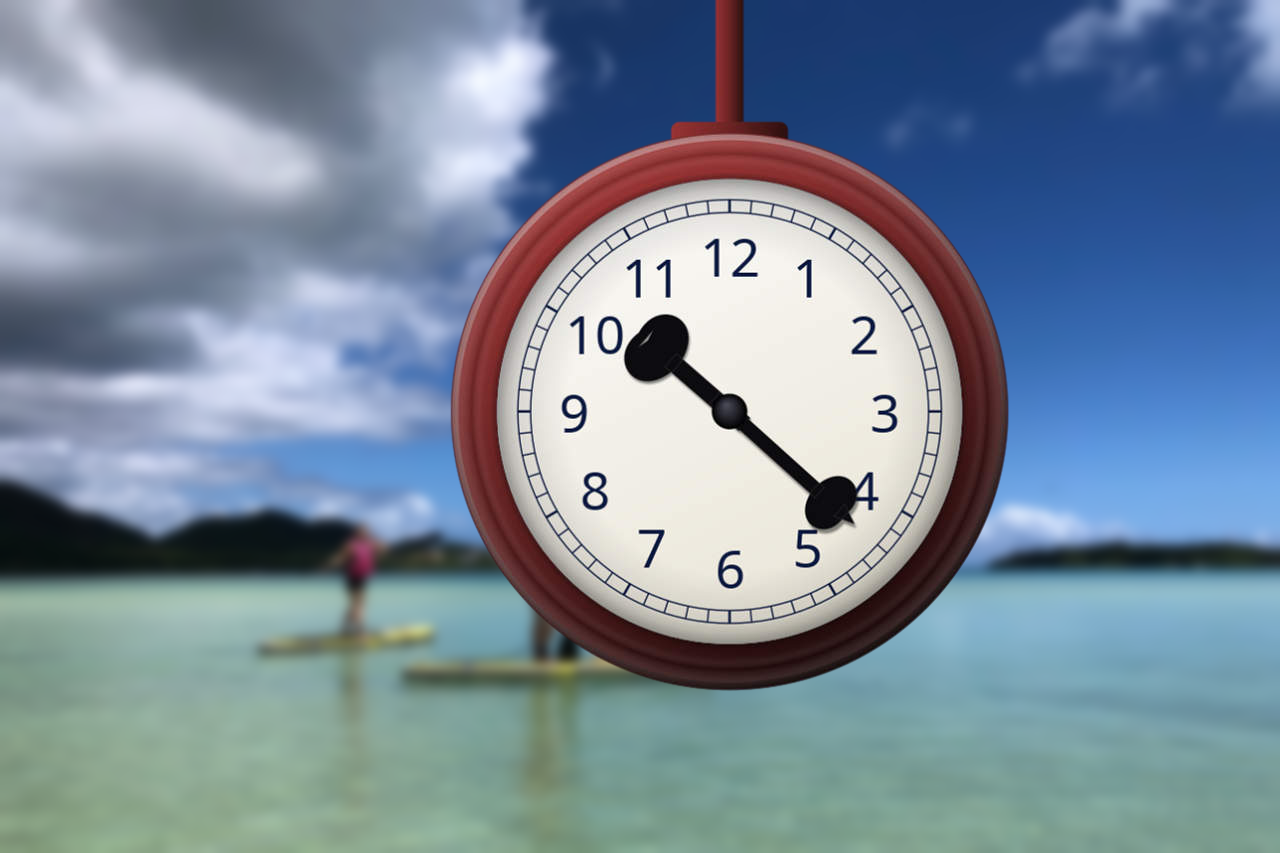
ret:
10:22
